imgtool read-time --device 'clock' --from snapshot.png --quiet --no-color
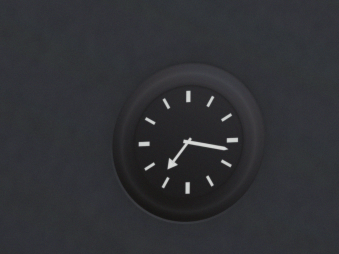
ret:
7:17
